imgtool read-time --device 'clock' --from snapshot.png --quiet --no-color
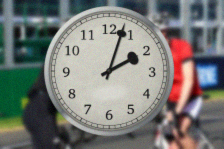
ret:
2:03
